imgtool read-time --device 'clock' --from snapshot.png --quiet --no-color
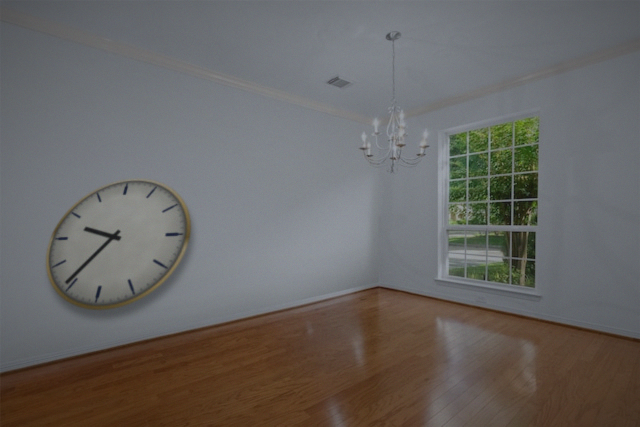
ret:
9:36
